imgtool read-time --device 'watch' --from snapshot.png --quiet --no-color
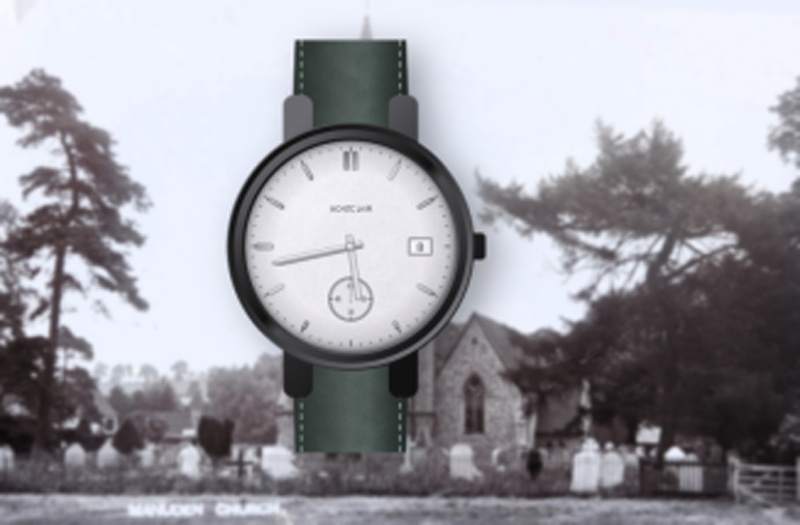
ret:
5:43
